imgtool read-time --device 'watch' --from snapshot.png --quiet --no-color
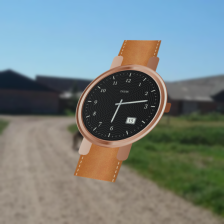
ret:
6:13
